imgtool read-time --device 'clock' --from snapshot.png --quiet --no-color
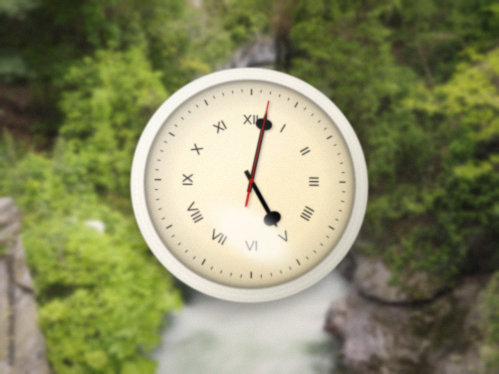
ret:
5:02:02
